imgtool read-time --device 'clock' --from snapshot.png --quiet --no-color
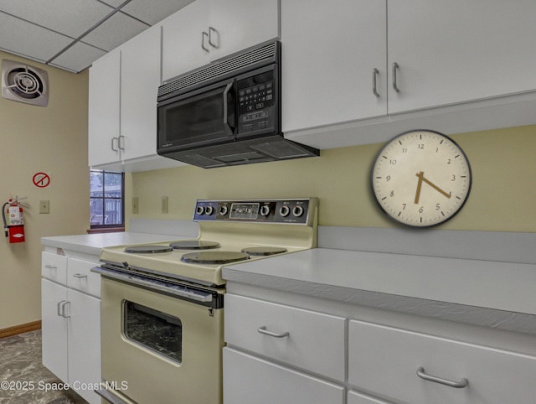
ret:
6:21
